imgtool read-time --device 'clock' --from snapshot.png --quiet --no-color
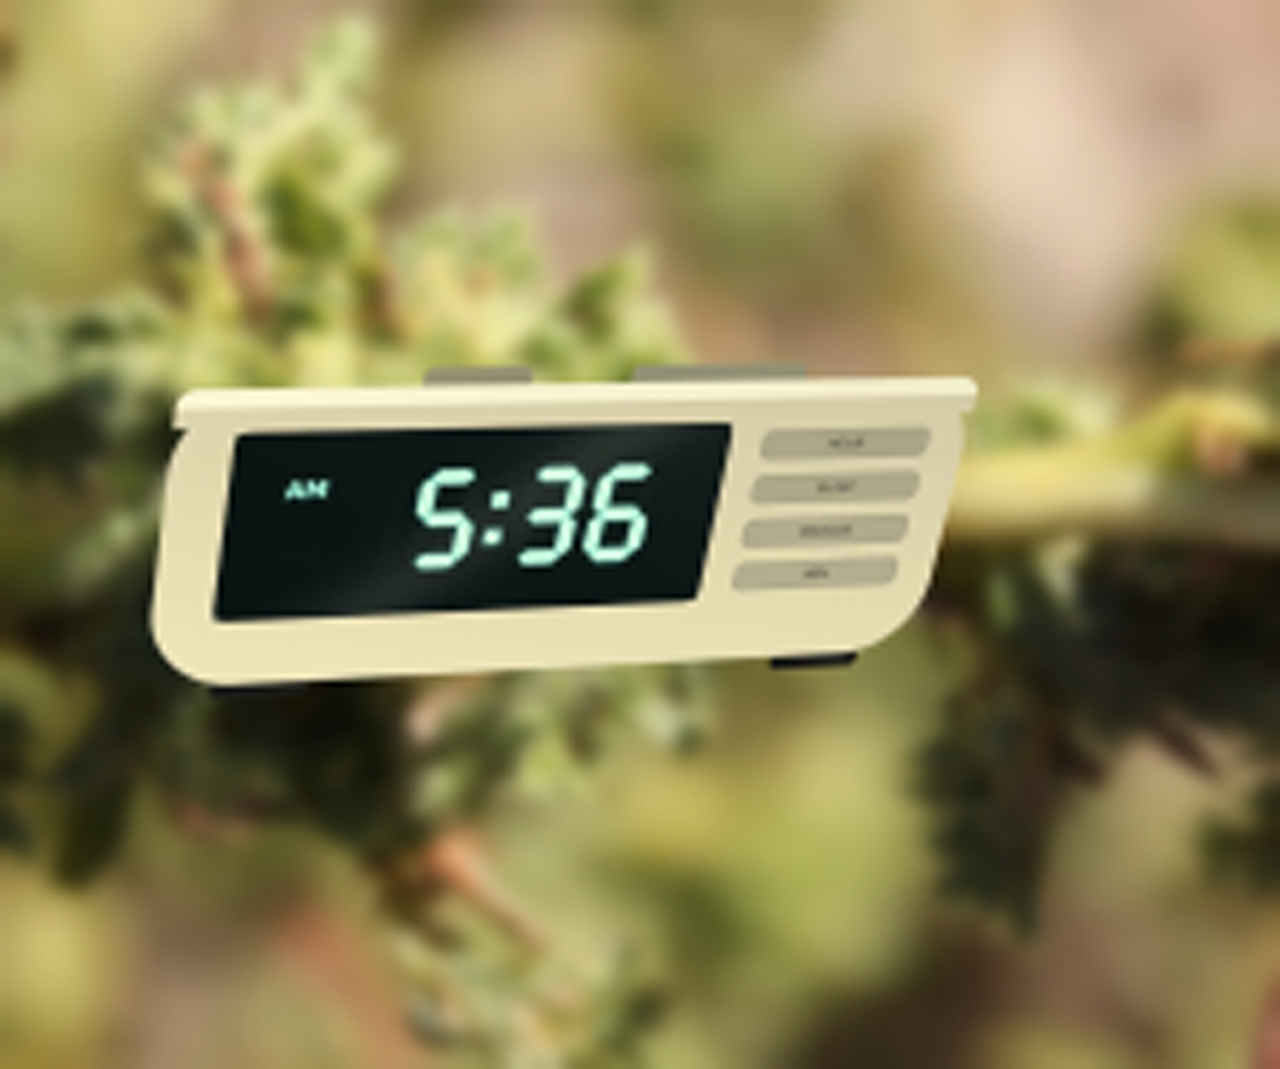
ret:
5:36
